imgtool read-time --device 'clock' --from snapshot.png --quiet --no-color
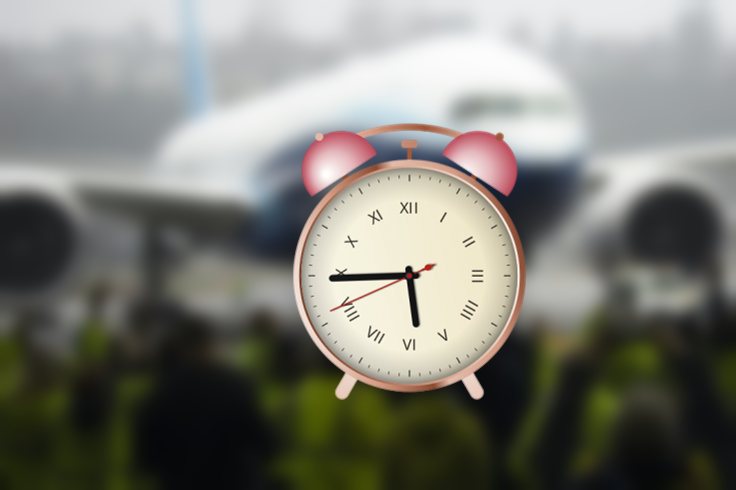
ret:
5:44:41
